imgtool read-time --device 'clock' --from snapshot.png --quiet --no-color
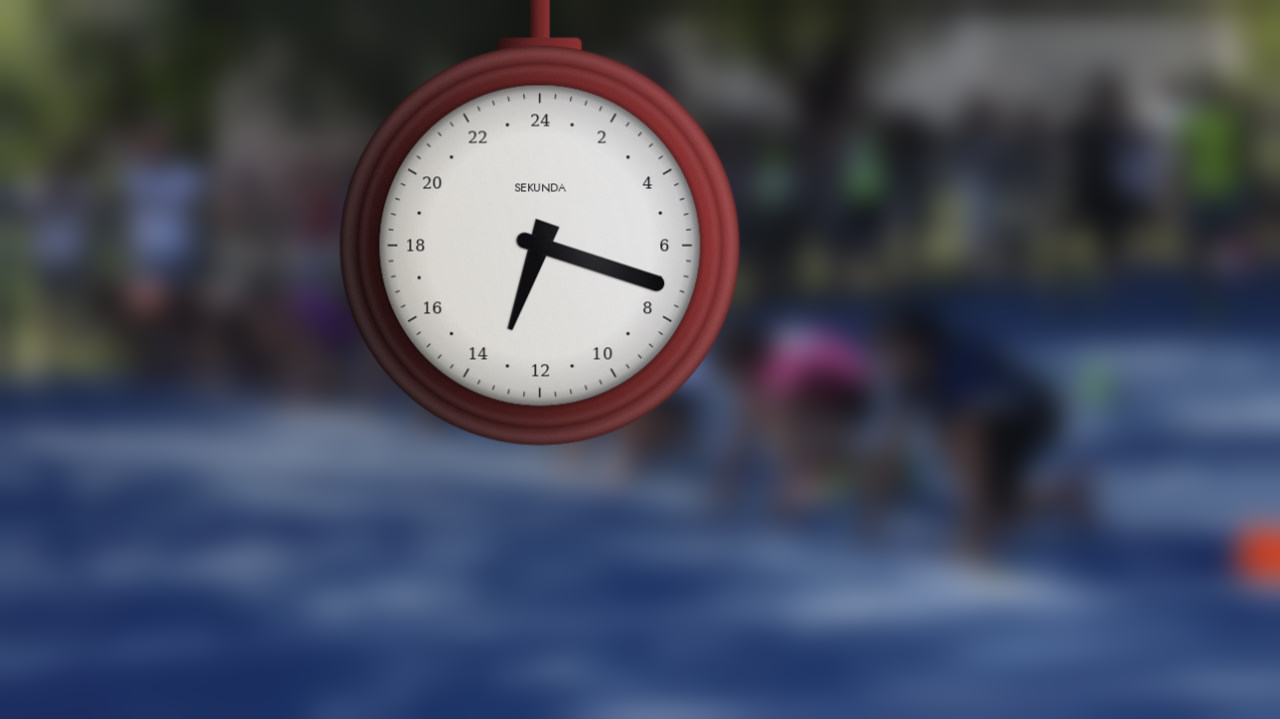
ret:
13:18
